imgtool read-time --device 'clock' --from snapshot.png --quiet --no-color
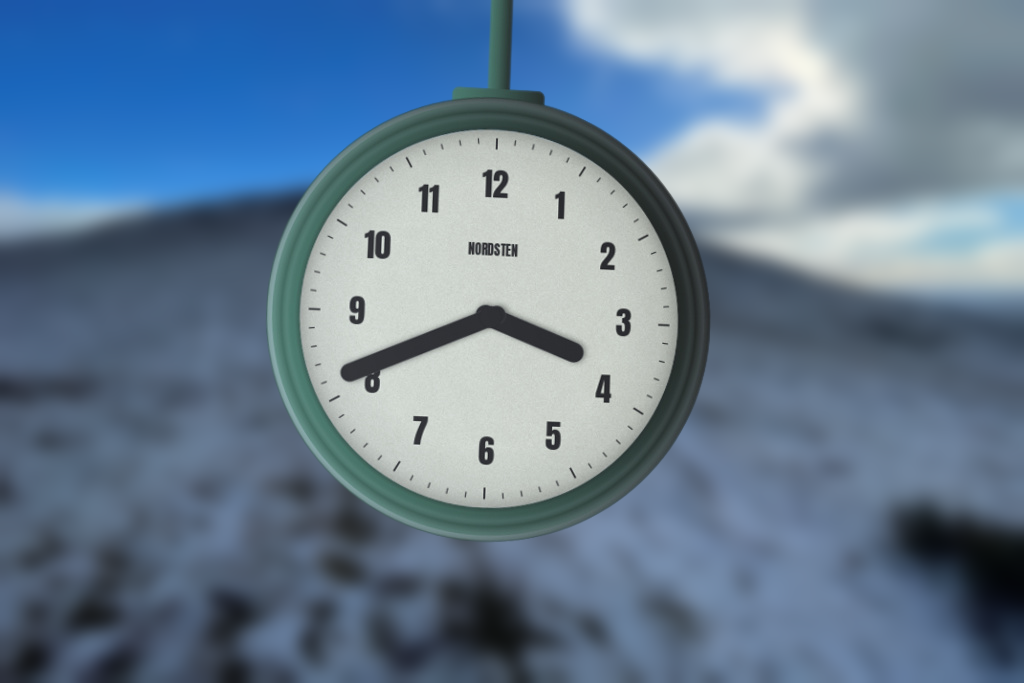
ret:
3:41
